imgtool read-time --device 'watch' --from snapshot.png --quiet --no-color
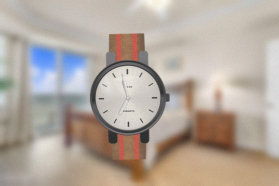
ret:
6:58
